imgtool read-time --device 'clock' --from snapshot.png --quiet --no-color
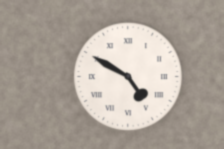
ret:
4:50
